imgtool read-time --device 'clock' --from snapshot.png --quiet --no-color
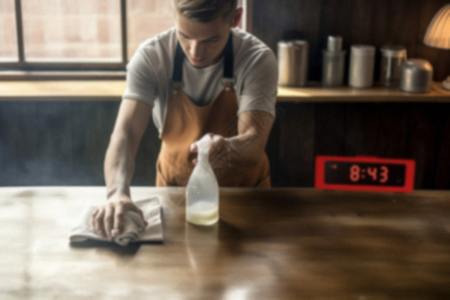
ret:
8:43
